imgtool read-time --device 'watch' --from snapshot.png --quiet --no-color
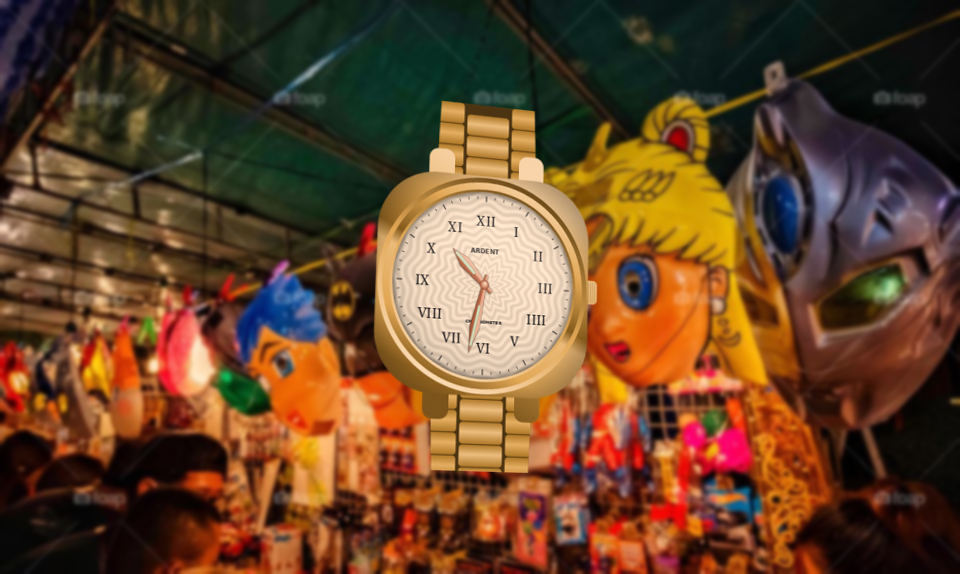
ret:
10:32
